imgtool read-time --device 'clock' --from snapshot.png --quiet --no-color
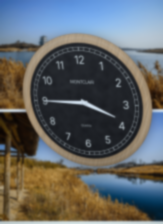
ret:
3:45
